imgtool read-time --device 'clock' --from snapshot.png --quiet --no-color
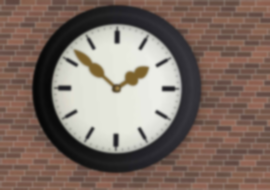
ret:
1:52
